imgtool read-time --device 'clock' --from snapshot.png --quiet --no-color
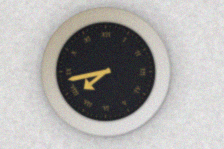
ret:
7:43
